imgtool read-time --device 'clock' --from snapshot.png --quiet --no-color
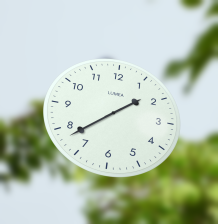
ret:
1:38
